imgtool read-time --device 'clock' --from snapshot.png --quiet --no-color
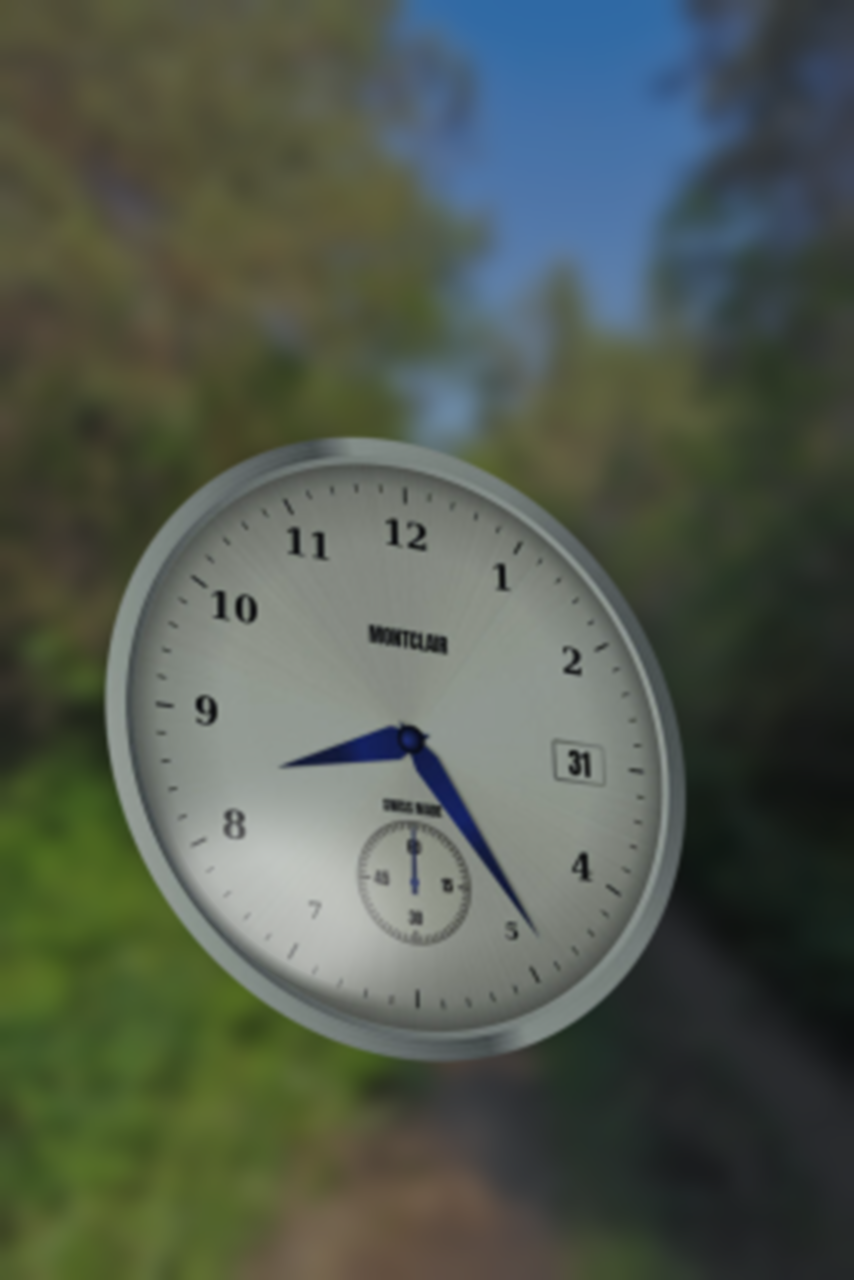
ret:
8:24
